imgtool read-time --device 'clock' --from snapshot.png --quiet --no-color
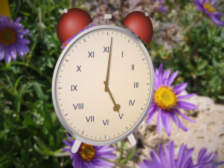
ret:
5:01
